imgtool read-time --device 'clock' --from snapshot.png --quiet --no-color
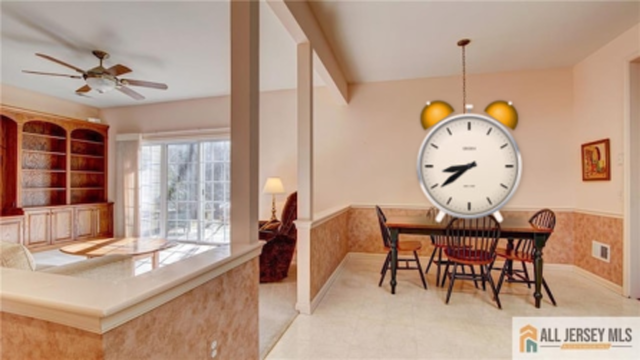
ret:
8:39
